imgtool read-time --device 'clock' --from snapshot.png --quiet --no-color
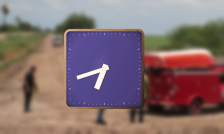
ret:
6:42
